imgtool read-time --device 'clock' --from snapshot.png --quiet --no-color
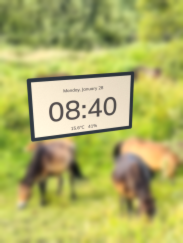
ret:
8:40
